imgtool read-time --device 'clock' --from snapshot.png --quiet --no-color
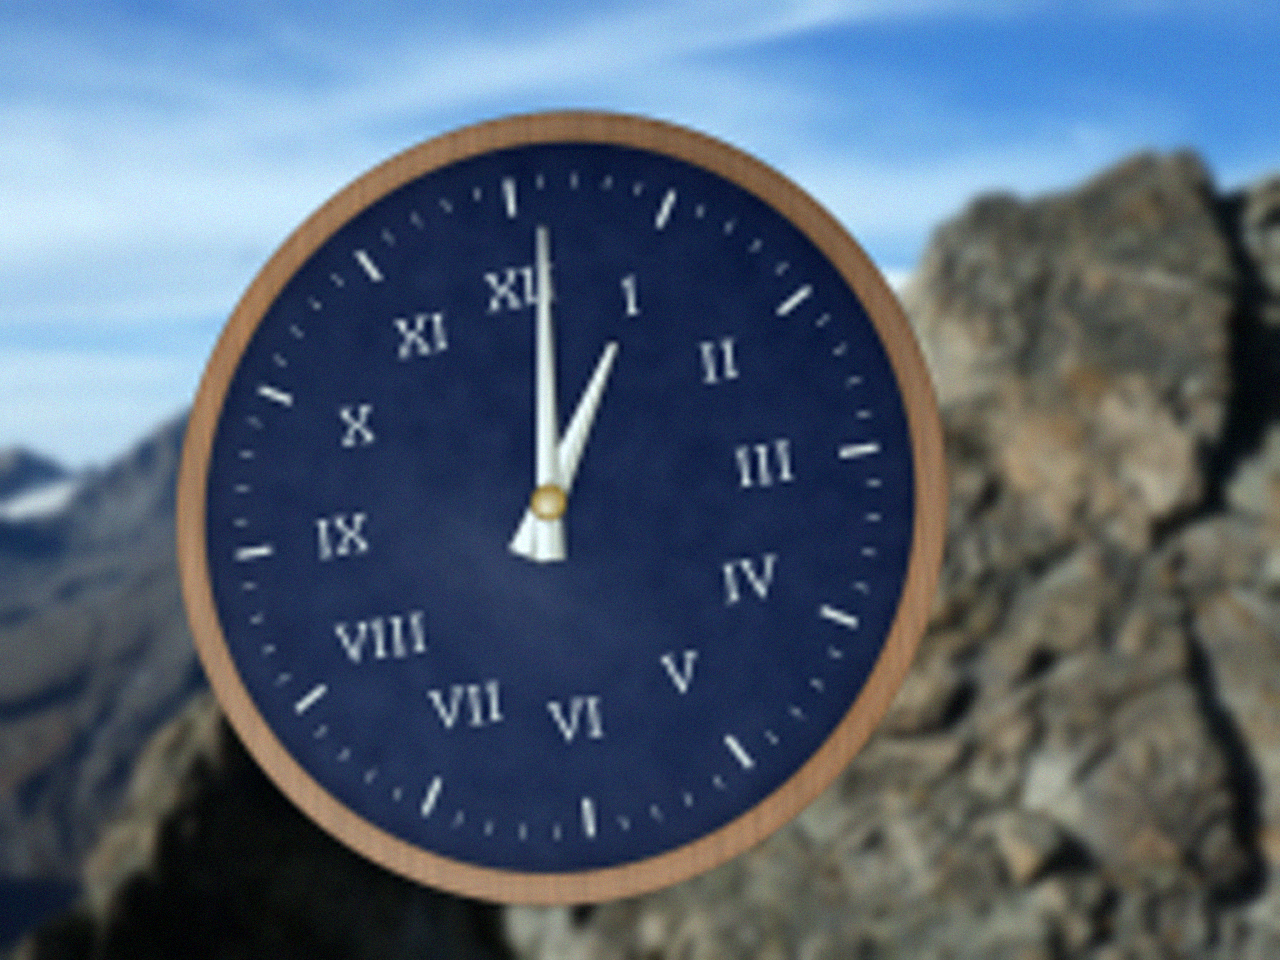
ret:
1:01
